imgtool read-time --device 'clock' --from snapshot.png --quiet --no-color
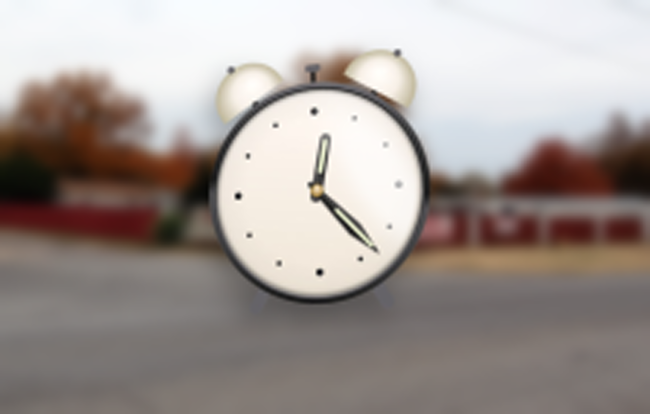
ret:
12:23
